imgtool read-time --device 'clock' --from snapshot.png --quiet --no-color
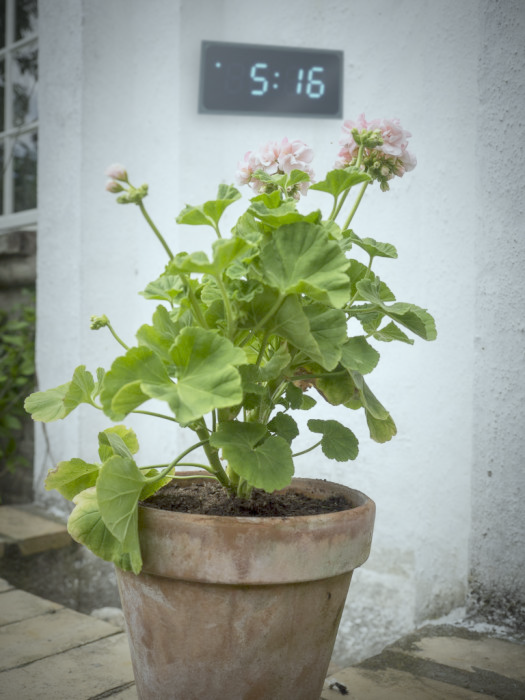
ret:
5:16
